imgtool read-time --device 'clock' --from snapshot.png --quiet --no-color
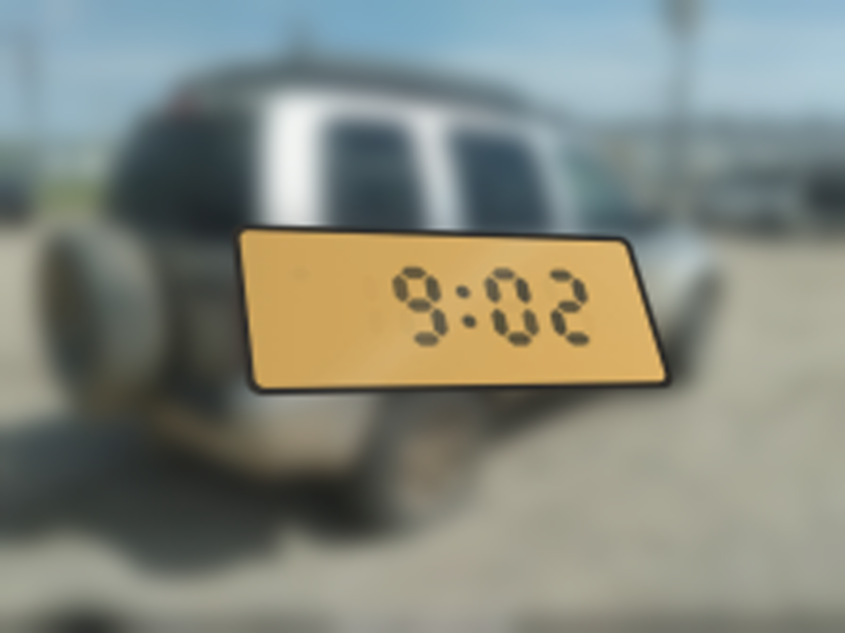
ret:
9:02
